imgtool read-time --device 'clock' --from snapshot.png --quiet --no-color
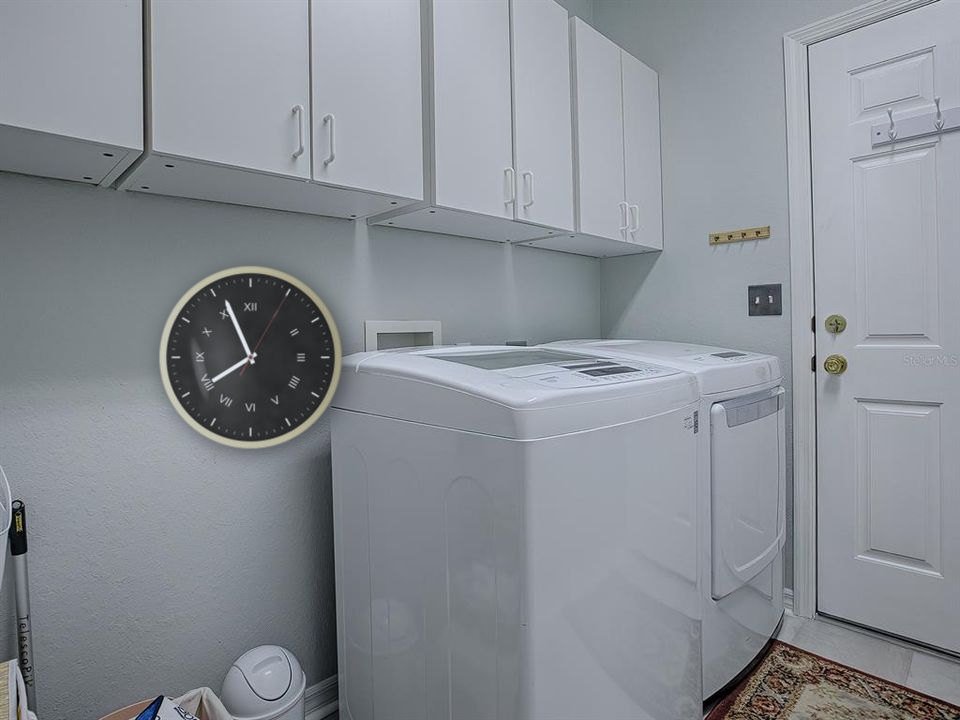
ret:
7:56:05
